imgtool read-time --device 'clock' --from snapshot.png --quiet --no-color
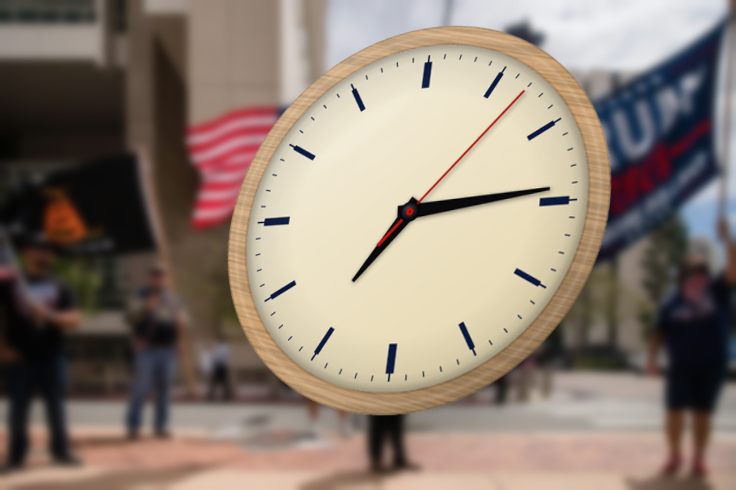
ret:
7:14:07
